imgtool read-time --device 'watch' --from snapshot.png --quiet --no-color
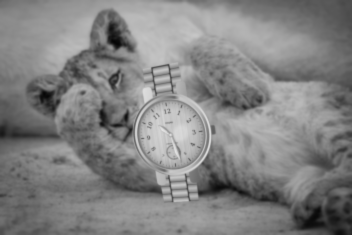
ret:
10:28
